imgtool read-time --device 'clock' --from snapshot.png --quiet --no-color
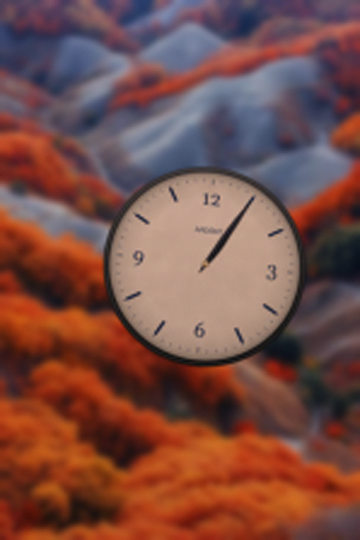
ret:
1:05
